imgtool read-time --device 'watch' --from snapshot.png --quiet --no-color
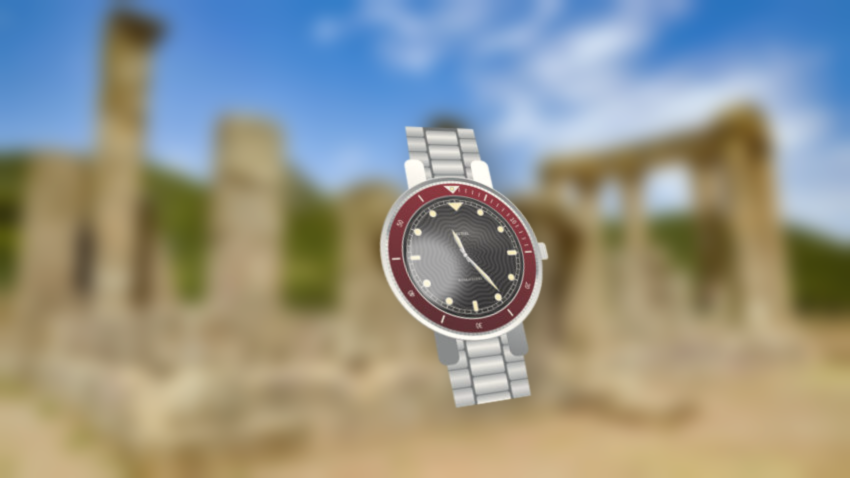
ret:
11:24
